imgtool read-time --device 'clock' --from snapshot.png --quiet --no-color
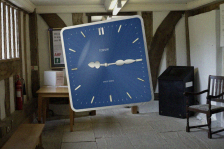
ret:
9:15
